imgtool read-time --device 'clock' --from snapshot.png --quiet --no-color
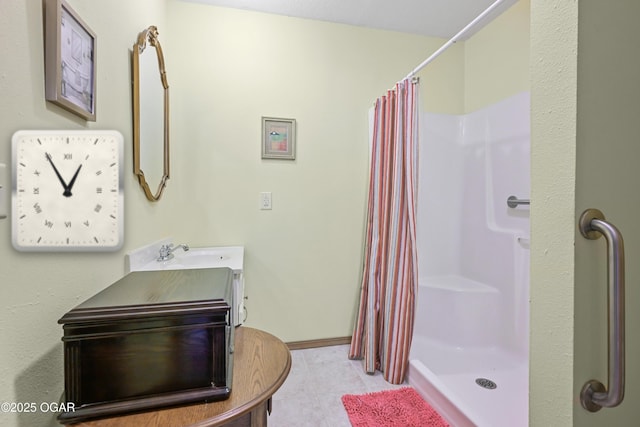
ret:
12:55
